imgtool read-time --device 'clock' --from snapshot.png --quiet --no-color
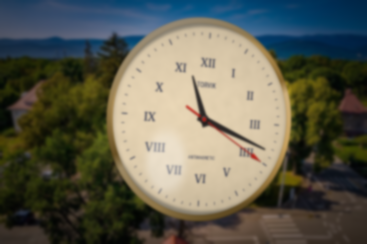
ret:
11:18:20
